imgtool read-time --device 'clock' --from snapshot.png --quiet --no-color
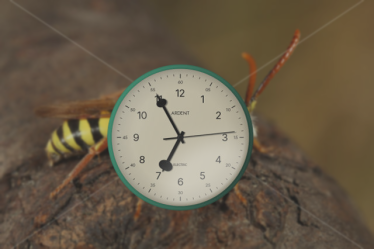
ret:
6:55:14
